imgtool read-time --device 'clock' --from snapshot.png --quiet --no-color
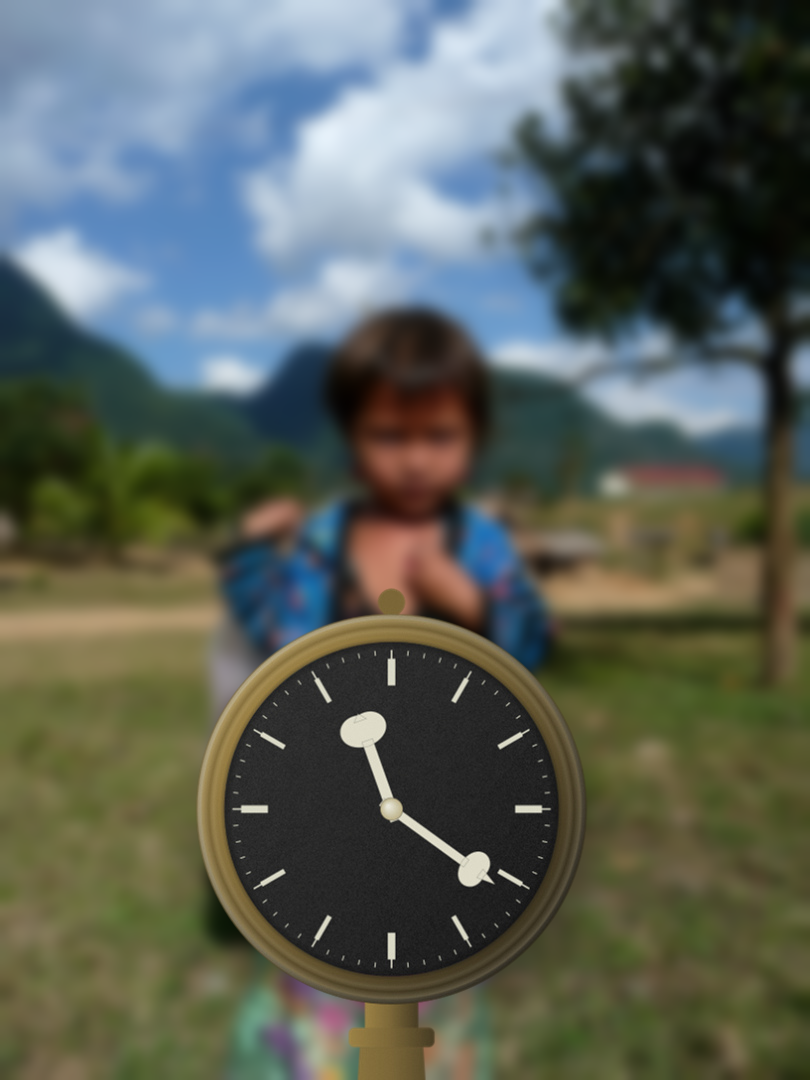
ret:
11:21
